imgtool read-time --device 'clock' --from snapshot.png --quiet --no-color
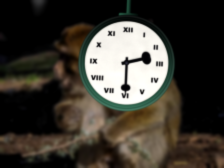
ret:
2:30
